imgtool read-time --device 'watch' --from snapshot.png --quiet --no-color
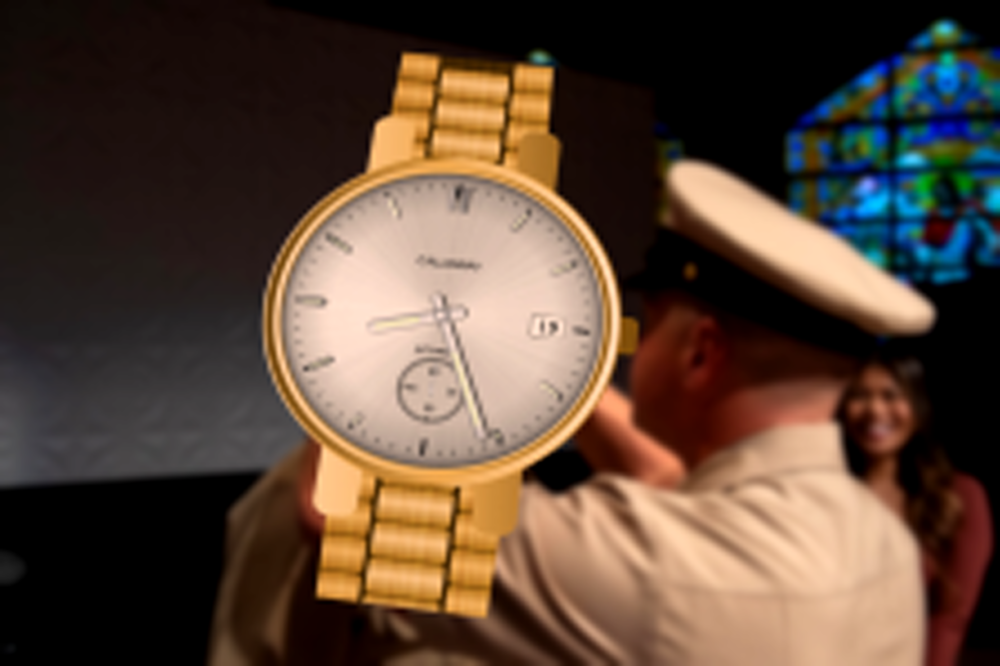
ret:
8:26
